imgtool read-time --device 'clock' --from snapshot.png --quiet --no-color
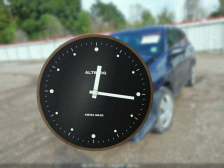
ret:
12:16
